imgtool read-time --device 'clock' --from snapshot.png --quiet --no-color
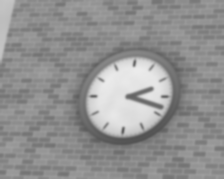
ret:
2:18
